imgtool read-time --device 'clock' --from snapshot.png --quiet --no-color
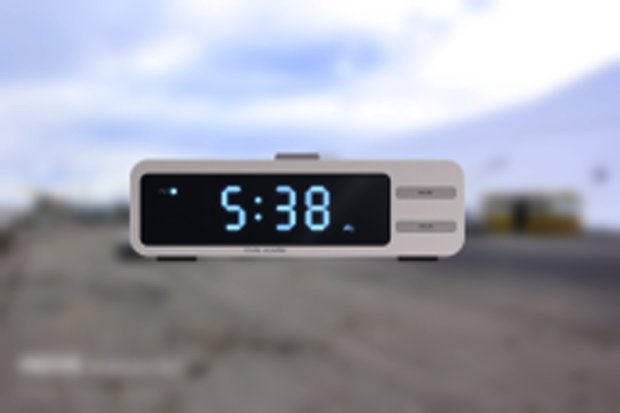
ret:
5:38
